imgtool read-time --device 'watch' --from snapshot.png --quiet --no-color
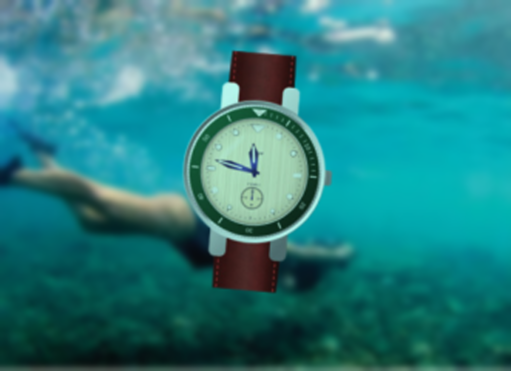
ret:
11:47
